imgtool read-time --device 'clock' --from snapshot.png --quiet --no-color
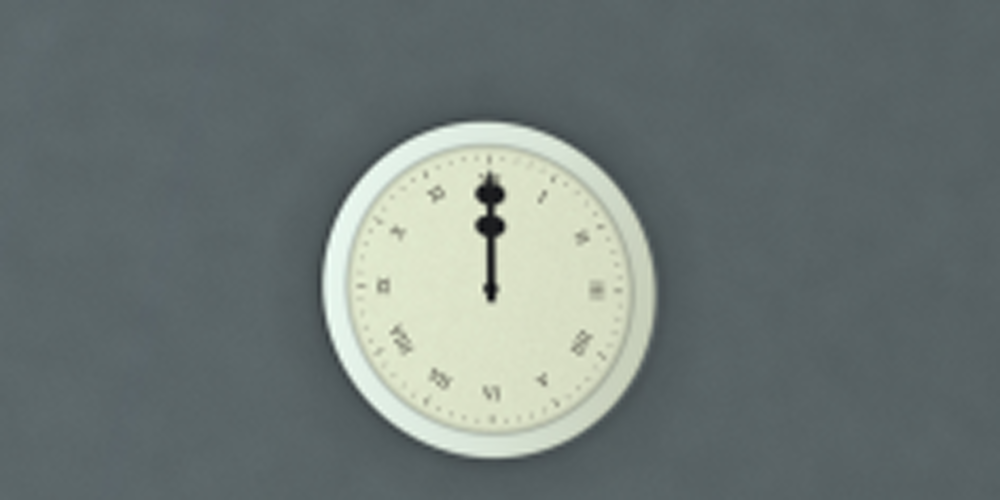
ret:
12:00
